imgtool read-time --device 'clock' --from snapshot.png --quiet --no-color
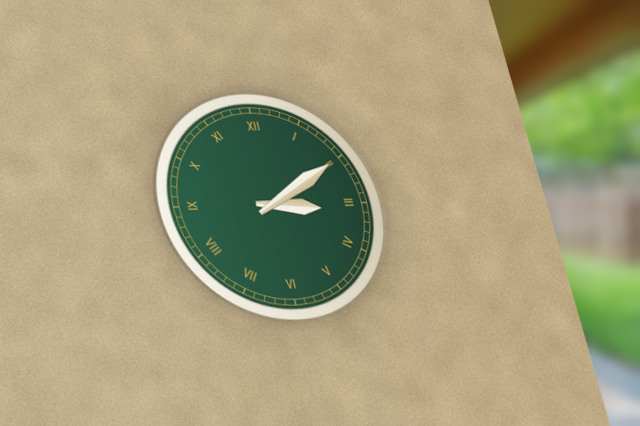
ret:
3:10
